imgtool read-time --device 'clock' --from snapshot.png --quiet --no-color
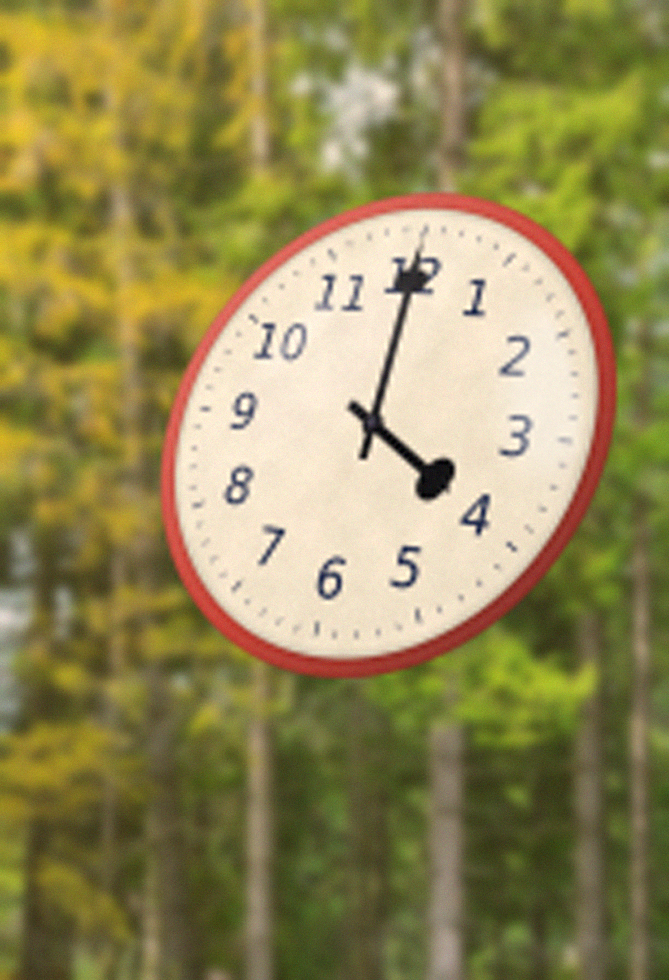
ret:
4:00
